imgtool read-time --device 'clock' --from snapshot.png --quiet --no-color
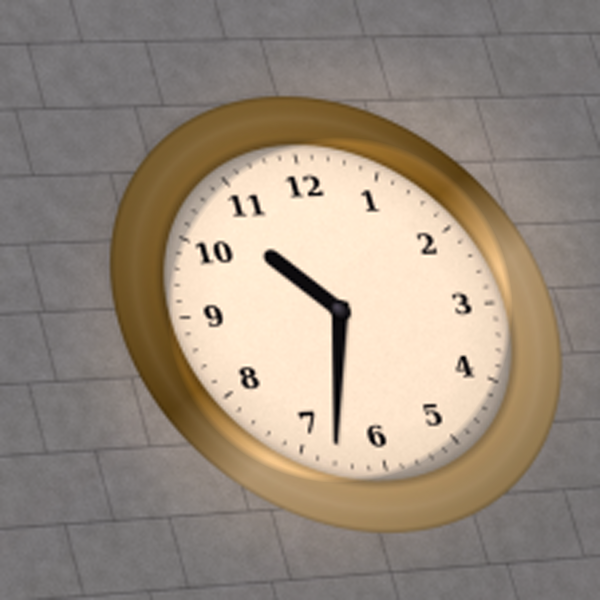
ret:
10:33
